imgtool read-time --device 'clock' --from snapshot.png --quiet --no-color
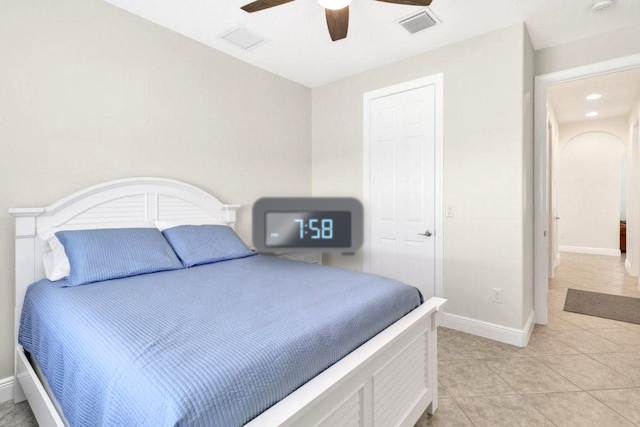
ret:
7:58
